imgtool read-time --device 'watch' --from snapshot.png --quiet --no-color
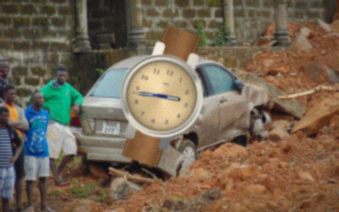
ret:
2:43
